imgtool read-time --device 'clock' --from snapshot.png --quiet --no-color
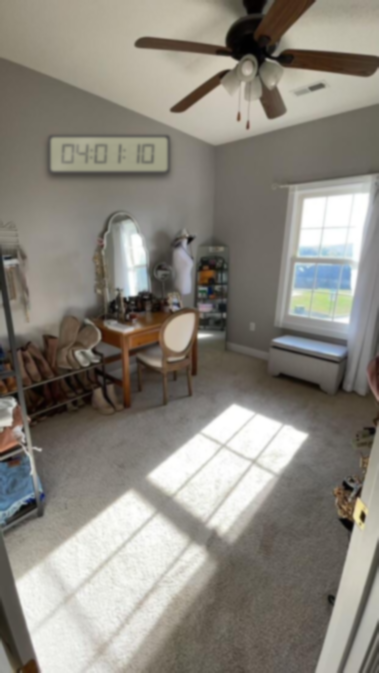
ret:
4:01:10
